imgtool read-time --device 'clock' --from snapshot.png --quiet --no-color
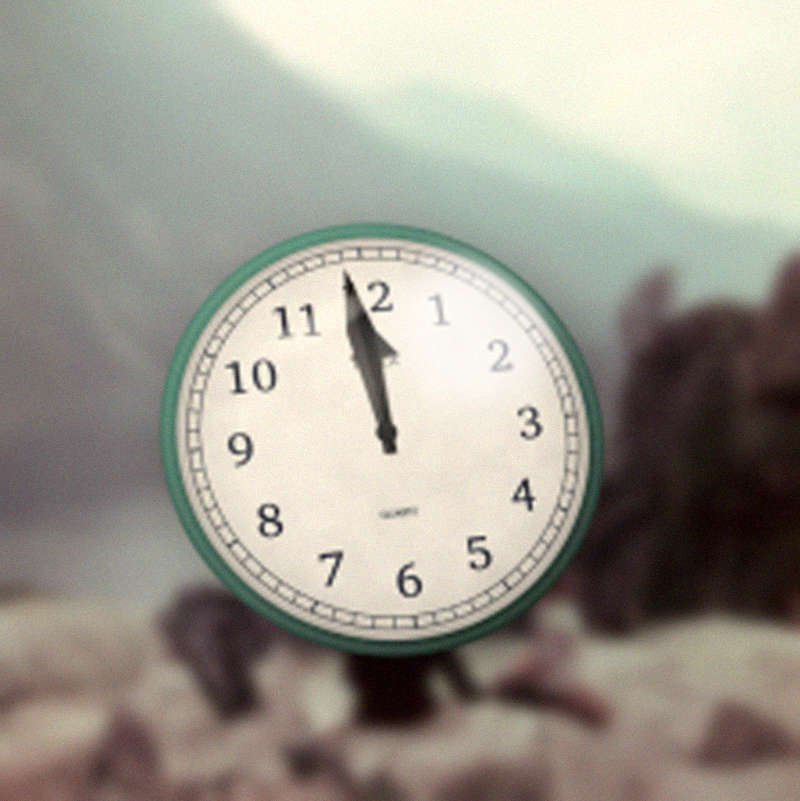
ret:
11:59
